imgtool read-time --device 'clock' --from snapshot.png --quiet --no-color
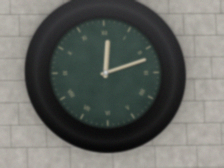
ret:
12:12
